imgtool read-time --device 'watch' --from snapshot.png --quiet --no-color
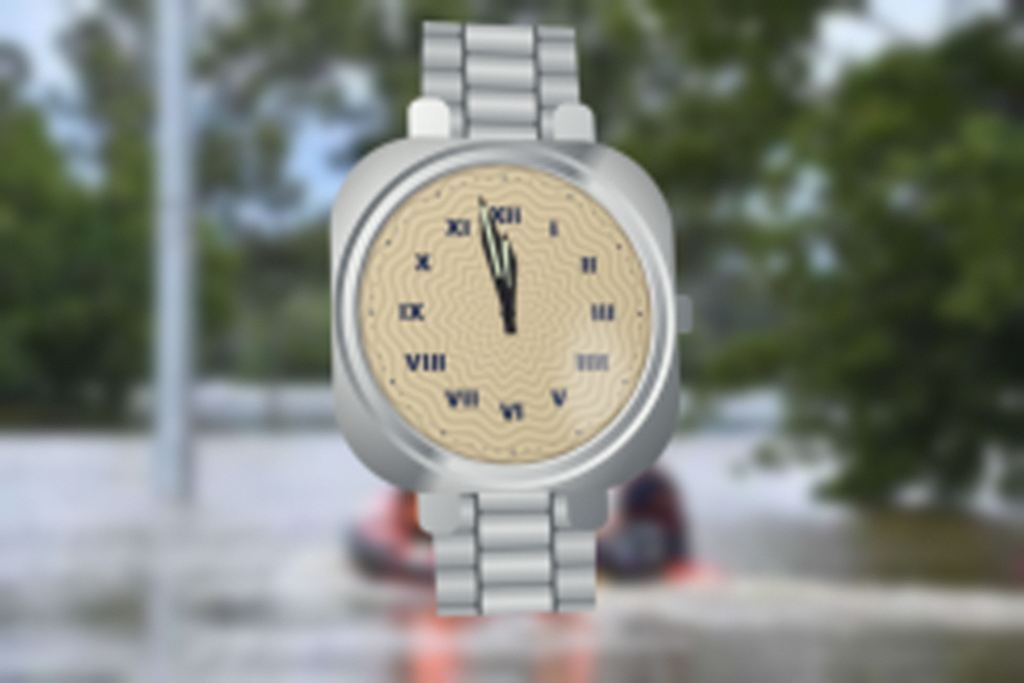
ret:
11:58
